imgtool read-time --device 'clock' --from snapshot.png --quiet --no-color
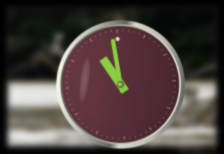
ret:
10:59
